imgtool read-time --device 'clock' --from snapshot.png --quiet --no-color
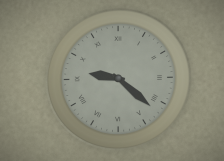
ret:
9:22
